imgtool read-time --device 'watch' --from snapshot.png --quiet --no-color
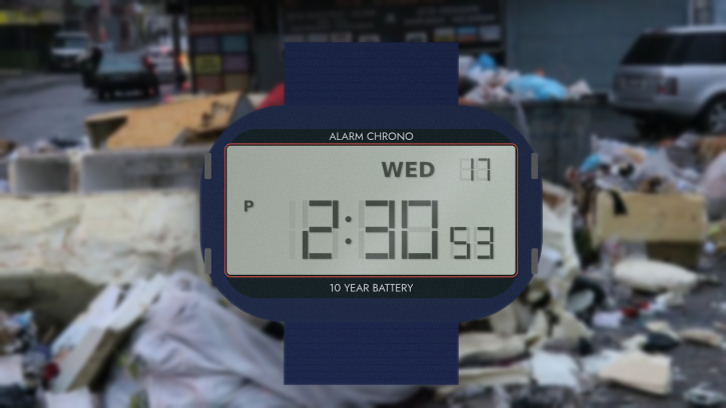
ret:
2:30:53
